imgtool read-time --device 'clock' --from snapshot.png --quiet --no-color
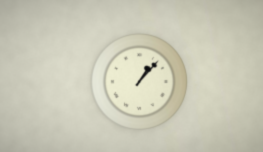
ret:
1:07
